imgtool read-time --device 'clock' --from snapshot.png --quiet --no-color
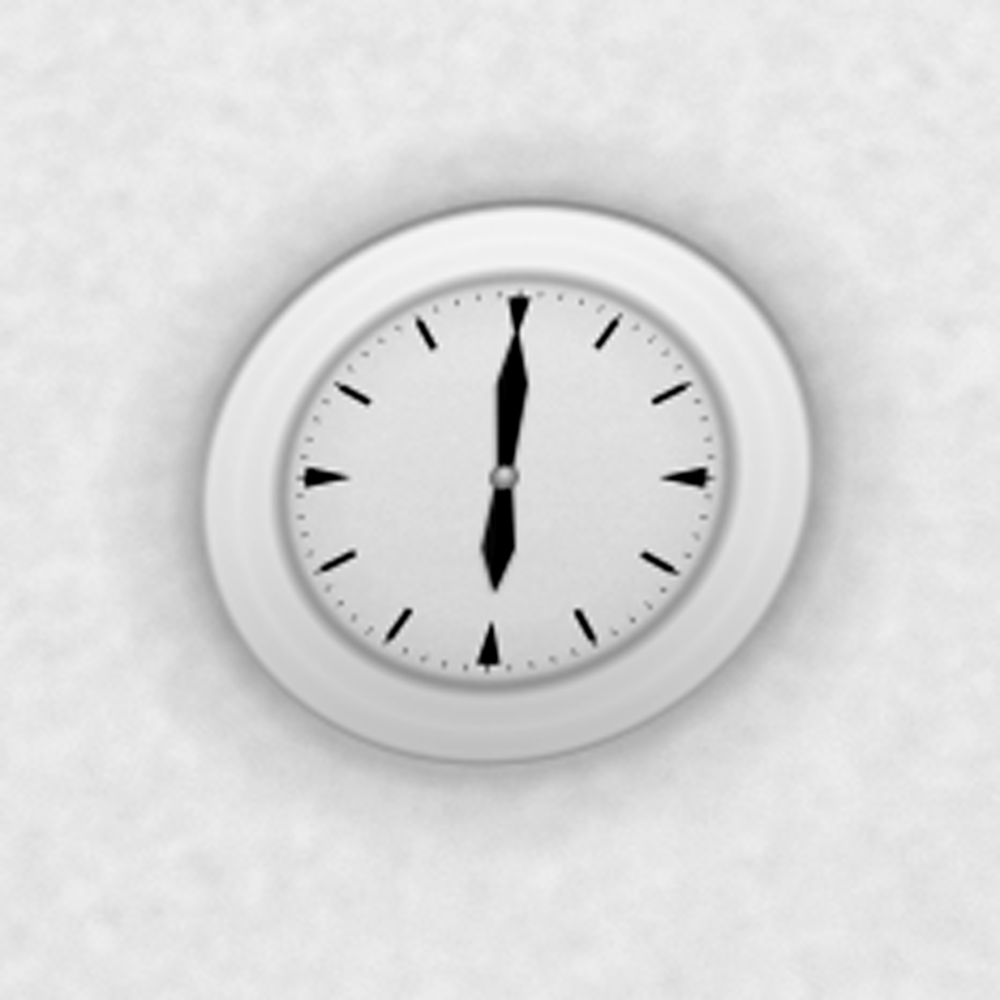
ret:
6:00
